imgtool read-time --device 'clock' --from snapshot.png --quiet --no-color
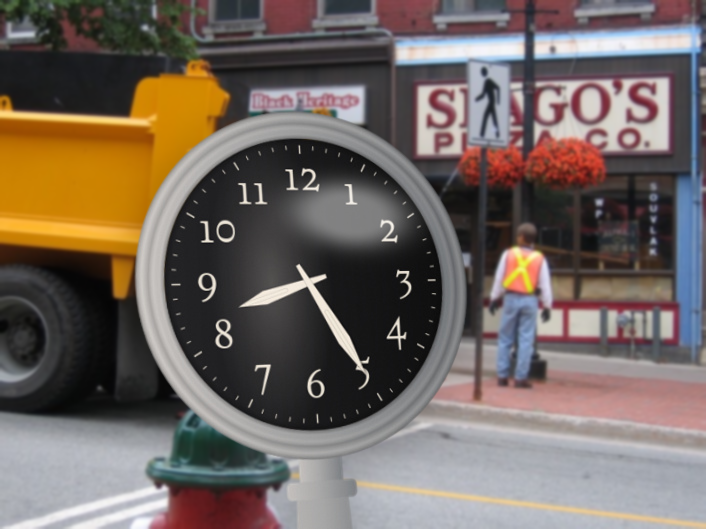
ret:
8:25
